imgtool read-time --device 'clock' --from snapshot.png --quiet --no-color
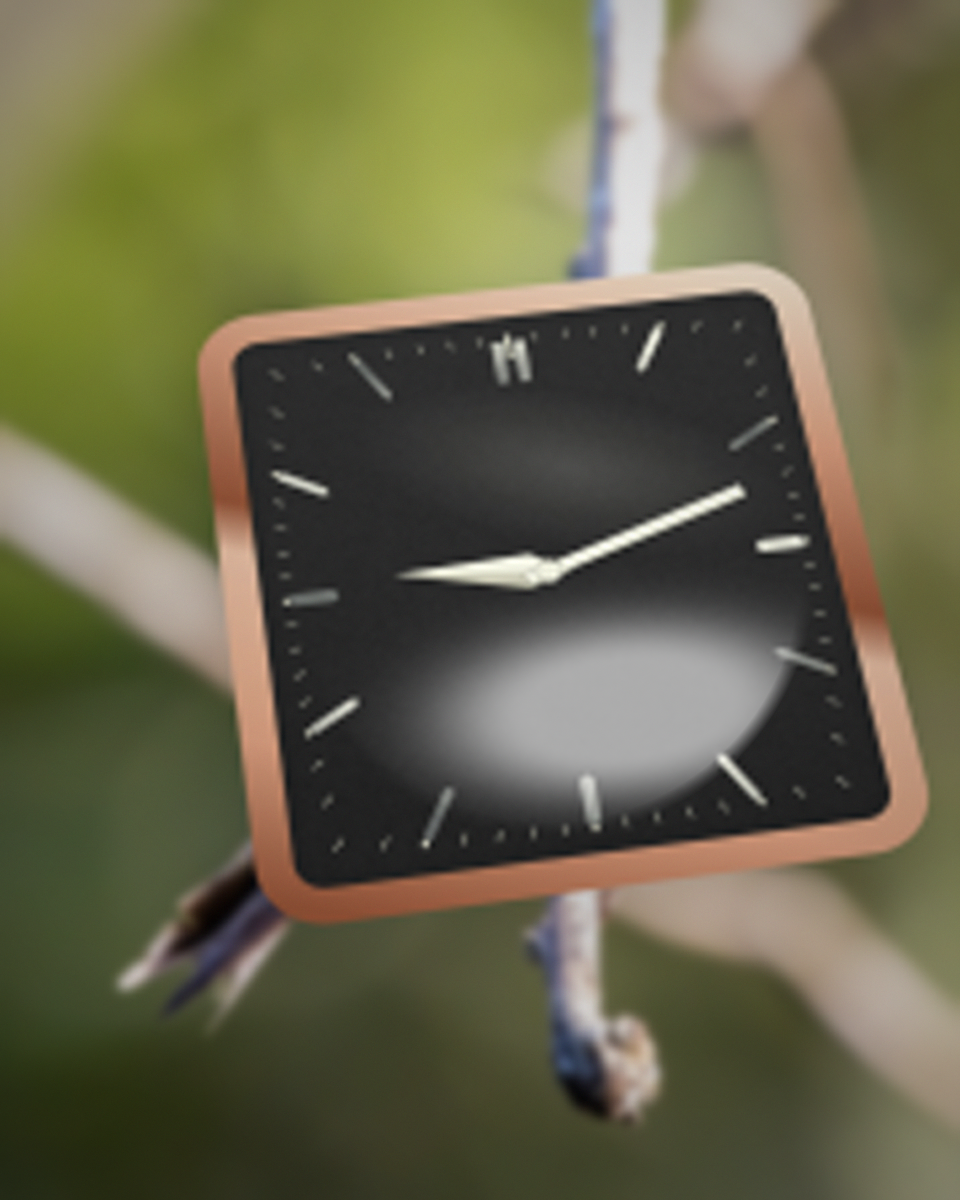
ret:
9:12
